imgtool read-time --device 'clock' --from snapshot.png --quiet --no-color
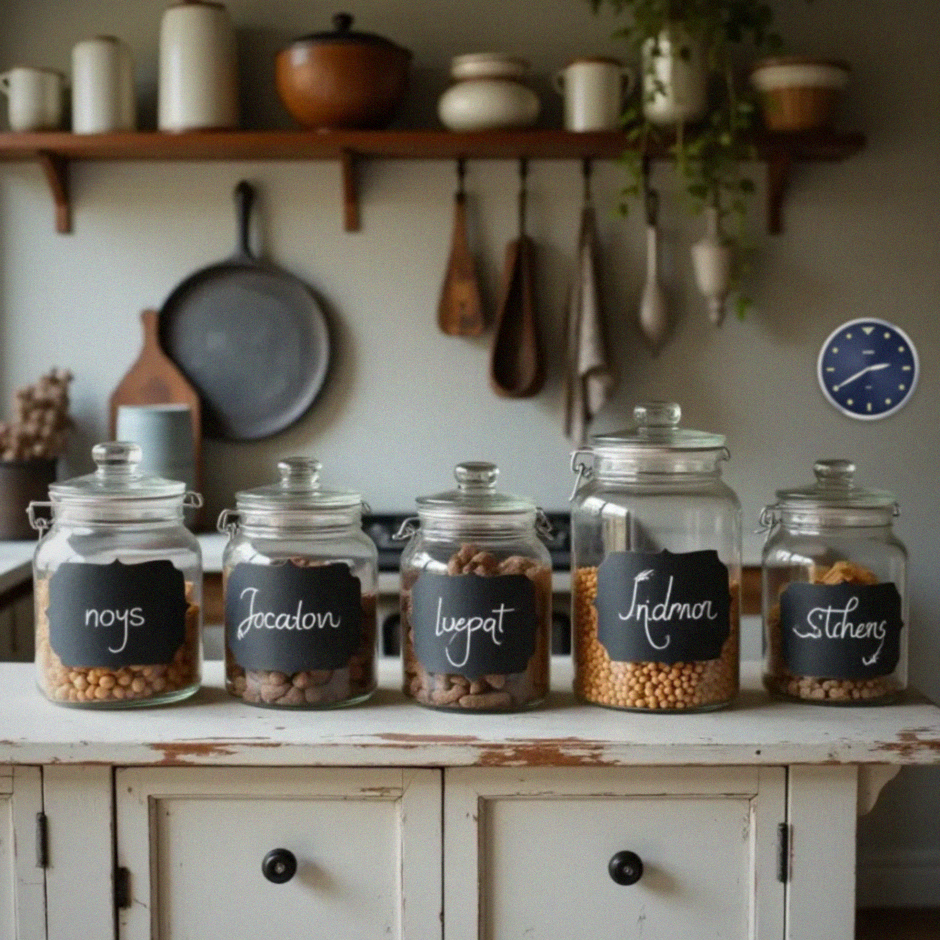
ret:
2:40
